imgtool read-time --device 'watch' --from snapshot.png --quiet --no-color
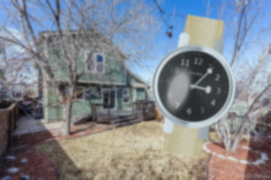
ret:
3:06
